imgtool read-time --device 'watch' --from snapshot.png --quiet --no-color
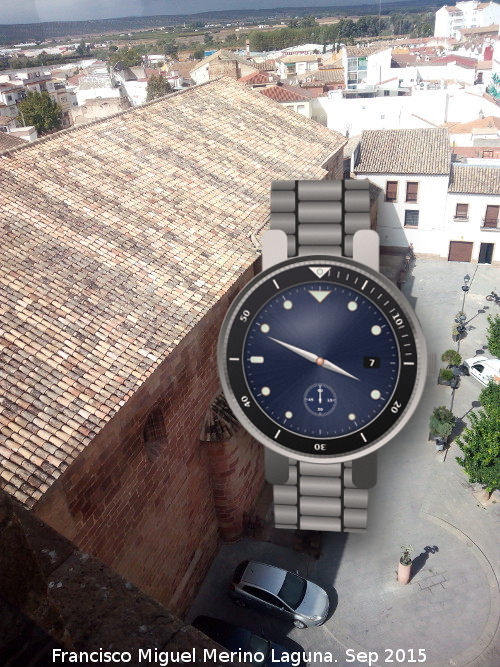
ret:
3:49
